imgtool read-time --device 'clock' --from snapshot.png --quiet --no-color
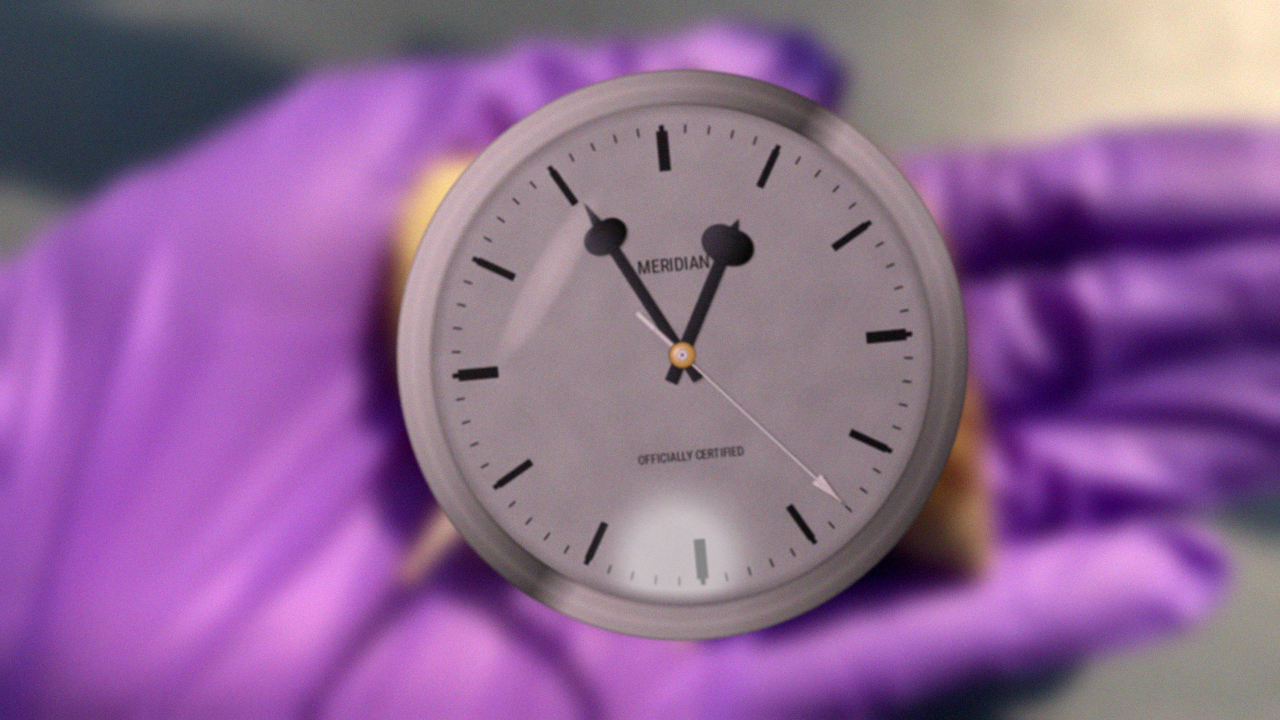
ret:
12:55:23
